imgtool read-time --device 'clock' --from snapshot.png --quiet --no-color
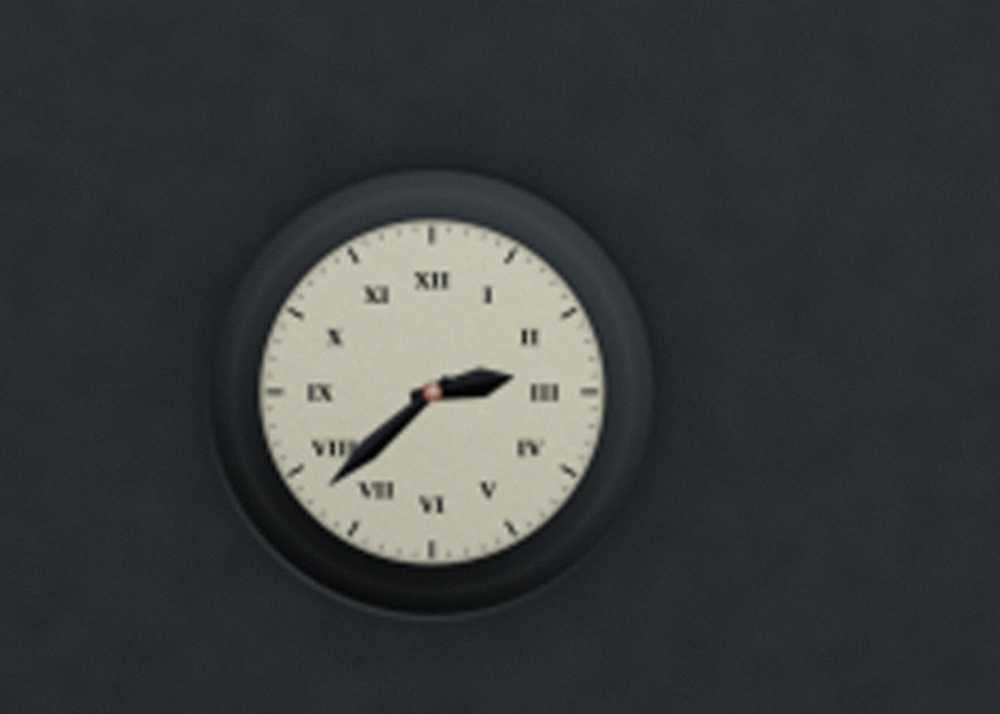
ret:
2:38
